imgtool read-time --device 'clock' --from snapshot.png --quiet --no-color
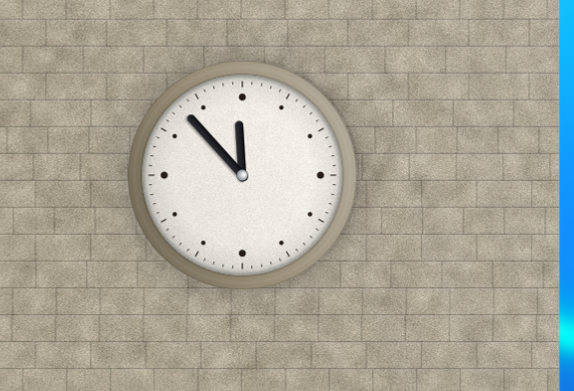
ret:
11:53
